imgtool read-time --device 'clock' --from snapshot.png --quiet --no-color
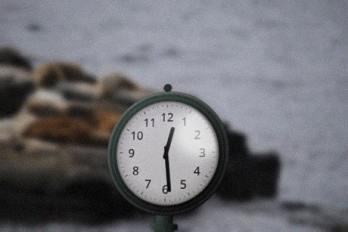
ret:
12:29
